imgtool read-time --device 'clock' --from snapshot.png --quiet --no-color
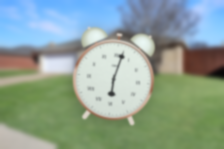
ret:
6:02
